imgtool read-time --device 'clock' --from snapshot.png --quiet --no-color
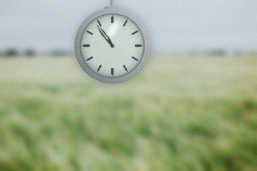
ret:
10:54
